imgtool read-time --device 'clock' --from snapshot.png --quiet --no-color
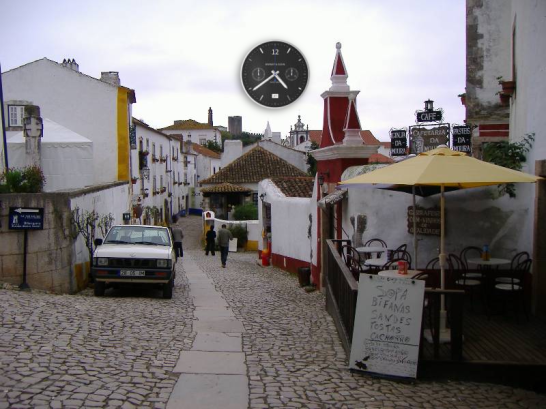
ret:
4:39
